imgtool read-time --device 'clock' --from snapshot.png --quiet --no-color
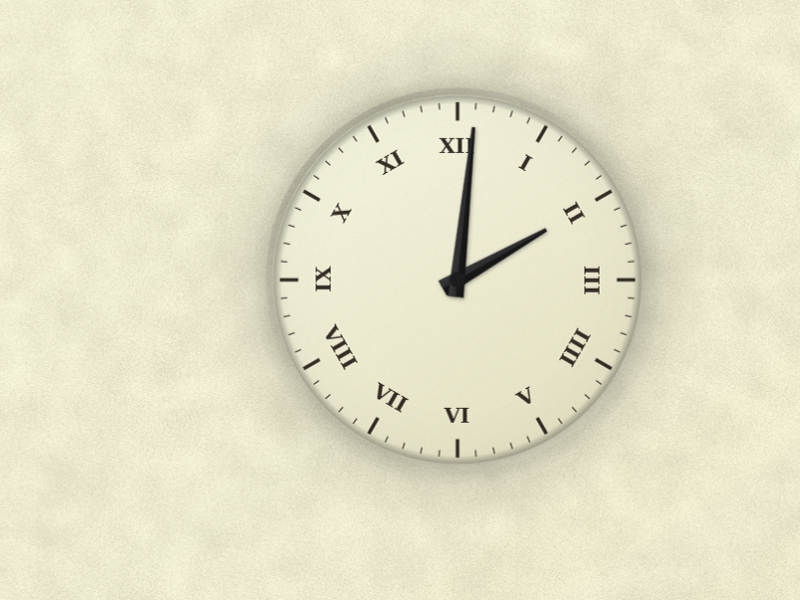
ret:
2:01
